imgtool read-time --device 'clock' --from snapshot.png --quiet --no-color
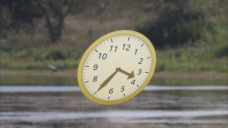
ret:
3:35
